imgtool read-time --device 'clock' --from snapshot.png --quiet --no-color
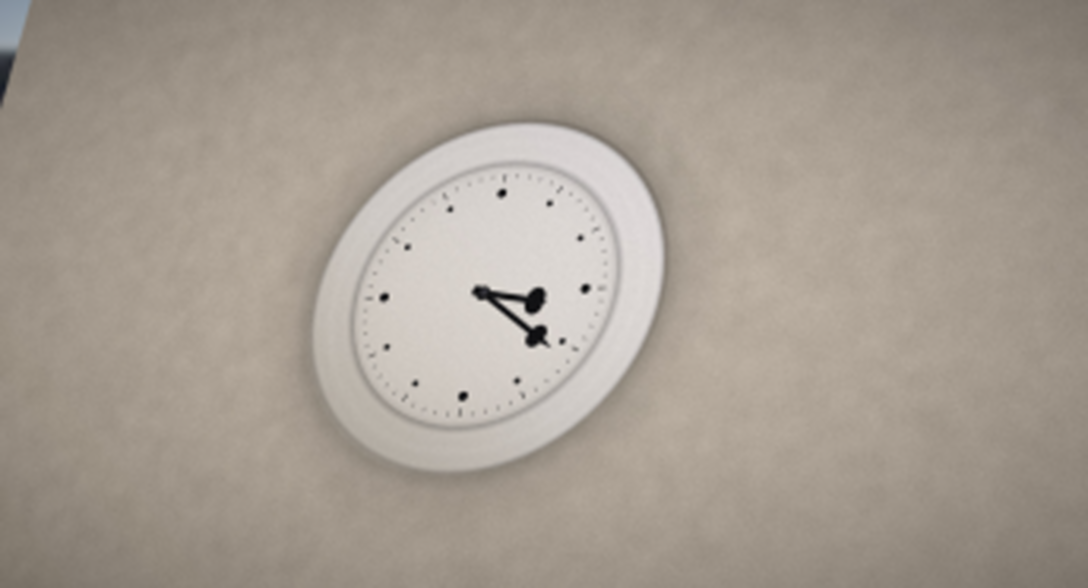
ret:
3:21
